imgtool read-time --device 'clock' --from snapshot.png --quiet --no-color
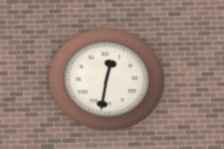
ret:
12:32
